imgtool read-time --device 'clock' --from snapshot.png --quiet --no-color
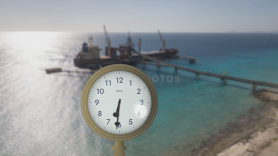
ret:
6:31
